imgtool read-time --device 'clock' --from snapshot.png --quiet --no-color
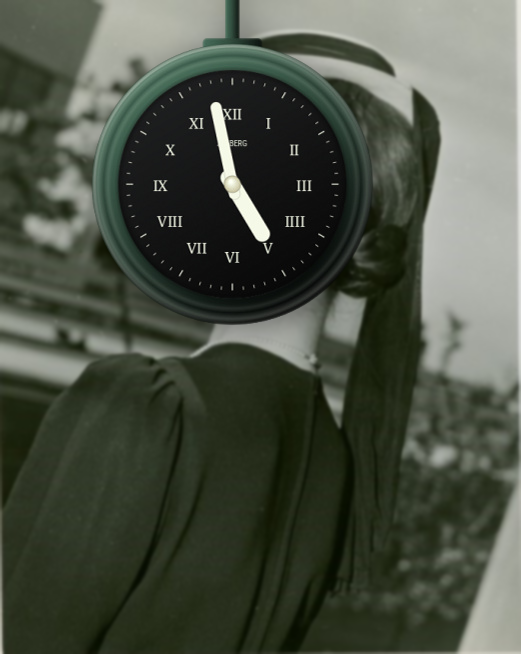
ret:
4:58
